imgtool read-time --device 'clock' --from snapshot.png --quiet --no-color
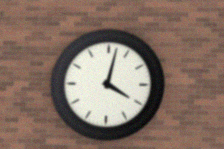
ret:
4:02
